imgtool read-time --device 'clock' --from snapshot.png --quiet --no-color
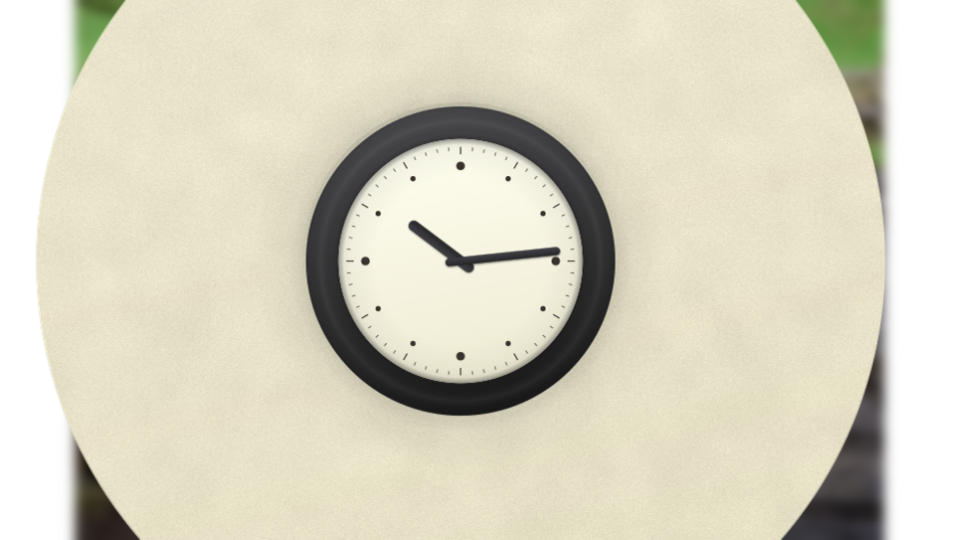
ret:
10:14
